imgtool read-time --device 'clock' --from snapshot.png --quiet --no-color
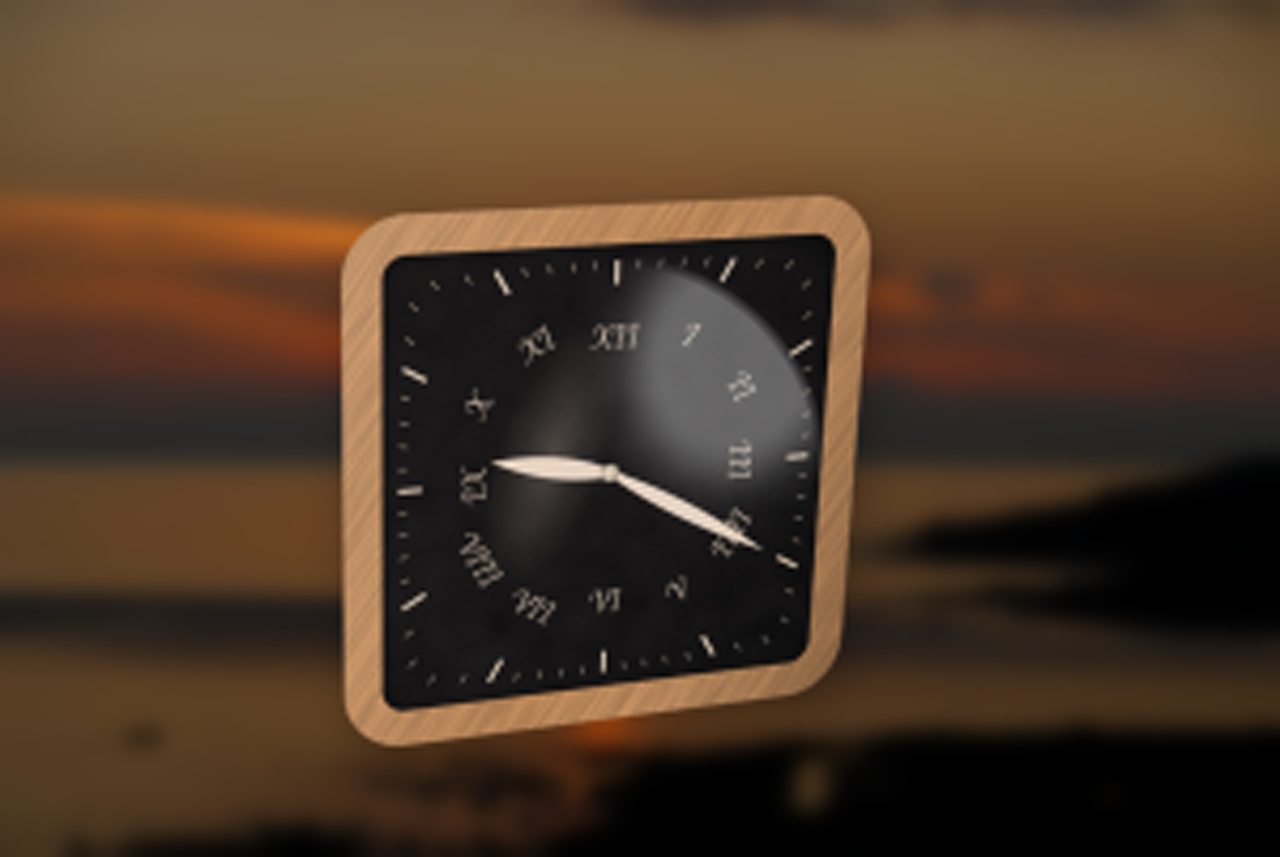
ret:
9:20
